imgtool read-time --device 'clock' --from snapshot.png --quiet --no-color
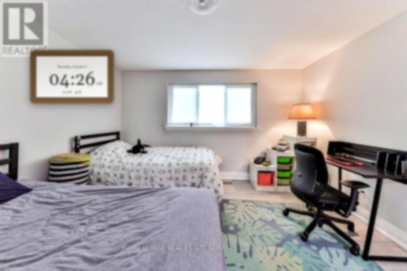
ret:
4:26
